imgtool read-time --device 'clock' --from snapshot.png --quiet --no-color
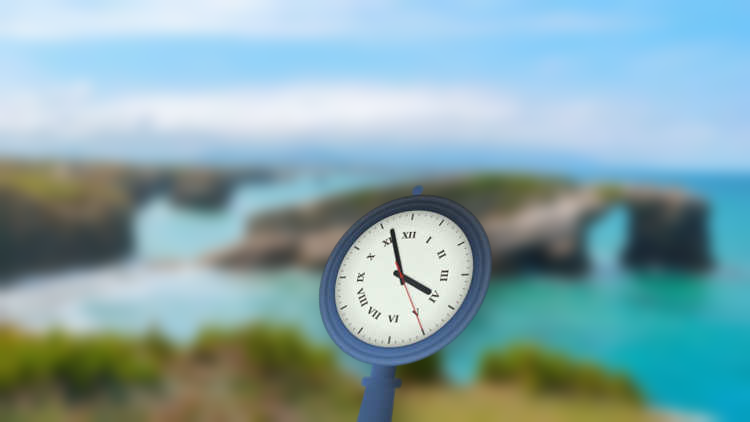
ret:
3:56:25
